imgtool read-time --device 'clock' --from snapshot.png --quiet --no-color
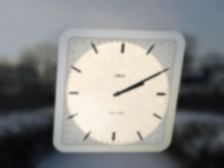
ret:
2:10
